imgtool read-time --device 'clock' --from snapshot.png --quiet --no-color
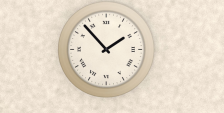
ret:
1:53
